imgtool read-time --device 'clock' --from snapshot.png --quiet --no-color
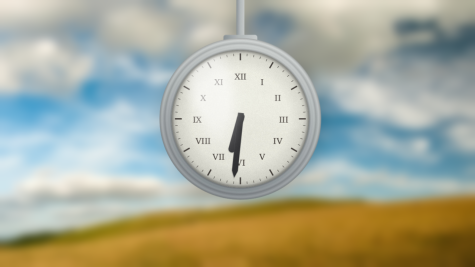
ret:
6:31
